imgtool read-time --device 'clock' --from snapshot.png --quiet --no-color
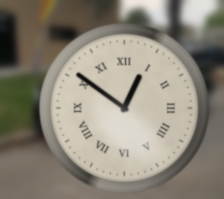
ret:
12:51
